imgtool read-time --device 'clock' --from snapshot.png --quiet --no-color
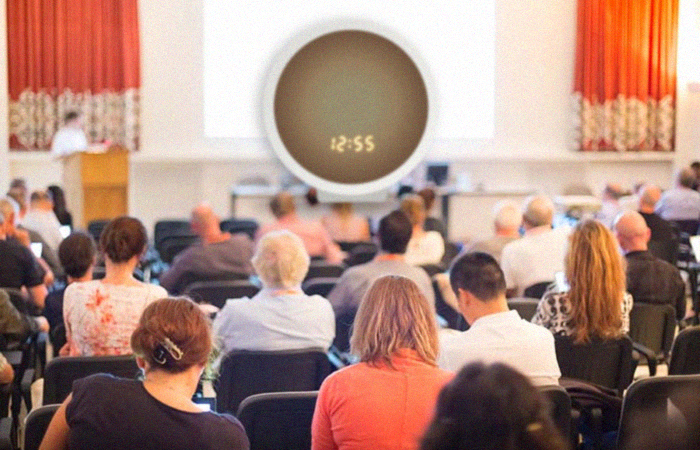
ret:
12:55
